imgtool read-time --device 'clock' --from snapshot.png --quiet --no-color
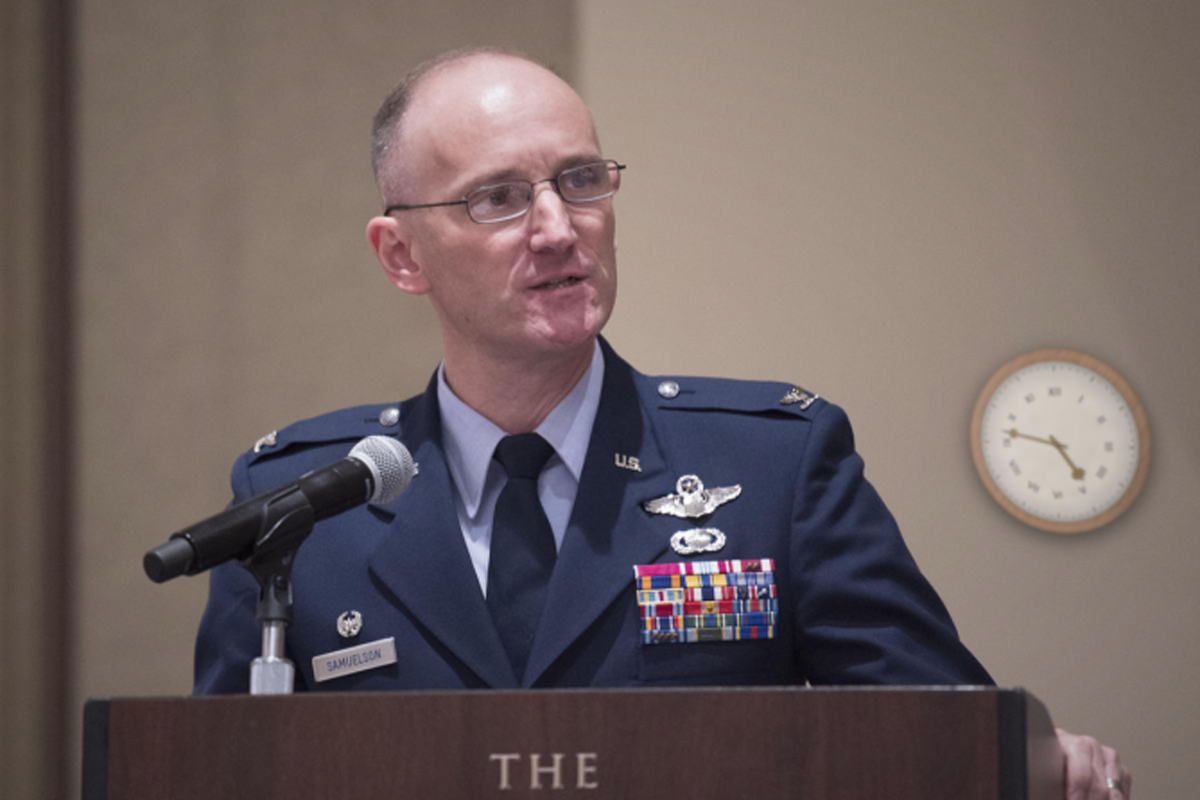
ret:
4:47
